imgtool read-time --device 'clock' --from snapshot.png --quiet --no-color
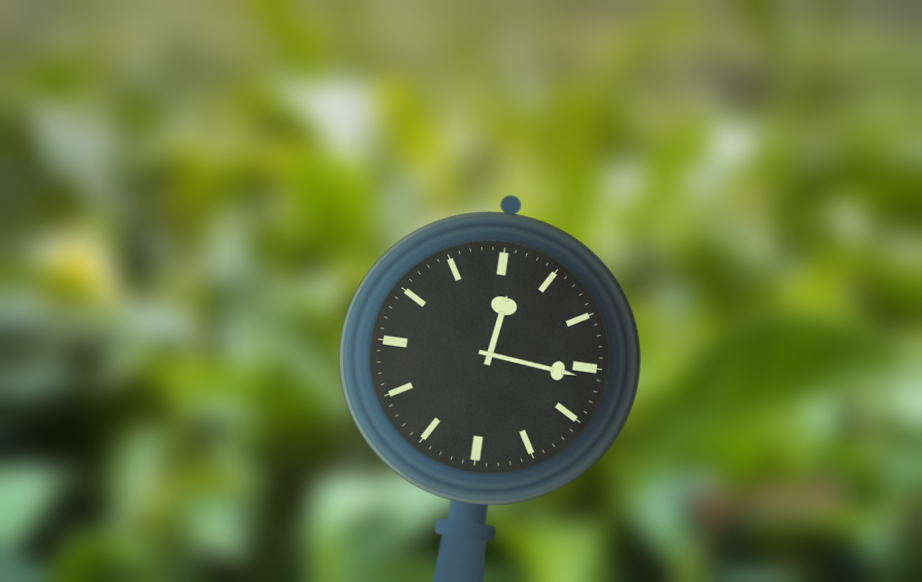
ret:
12:16
